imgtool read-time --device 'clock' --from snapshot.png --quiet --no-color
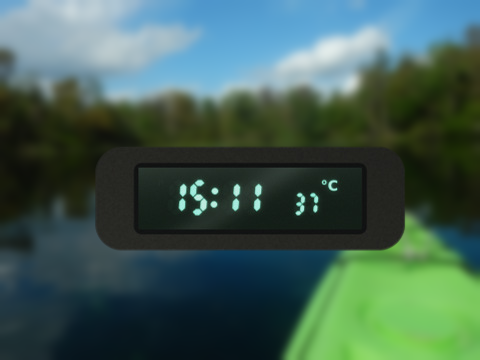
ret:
15:11
